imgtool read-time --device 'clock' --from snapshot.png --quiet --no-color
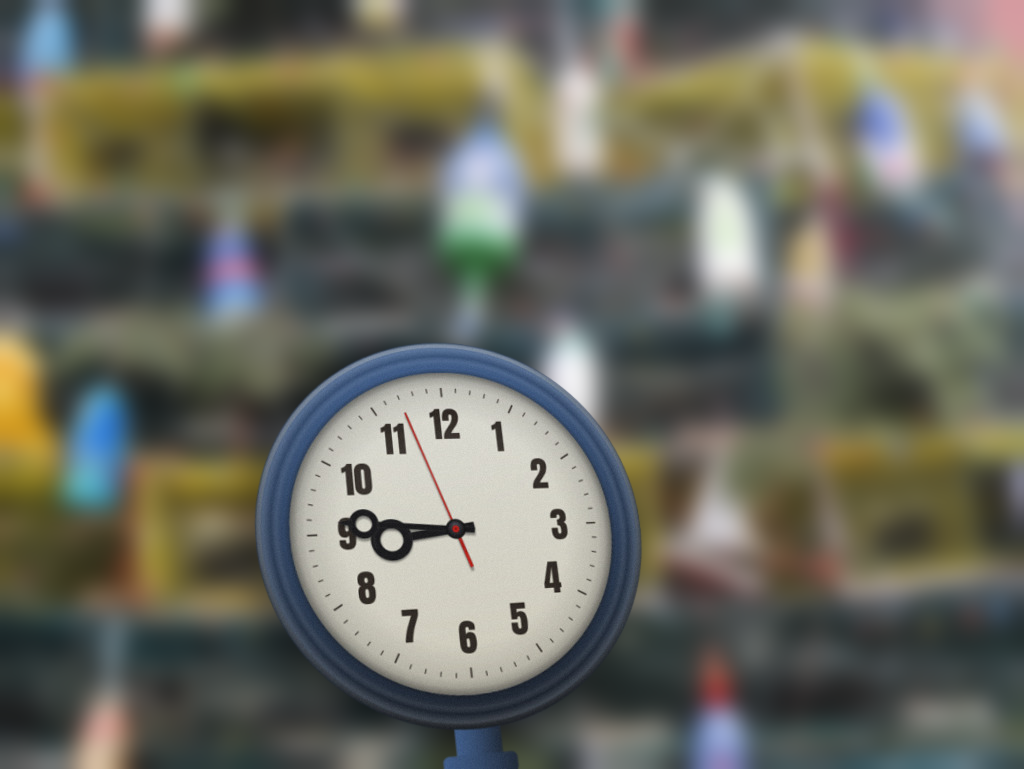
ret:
8:45:57
